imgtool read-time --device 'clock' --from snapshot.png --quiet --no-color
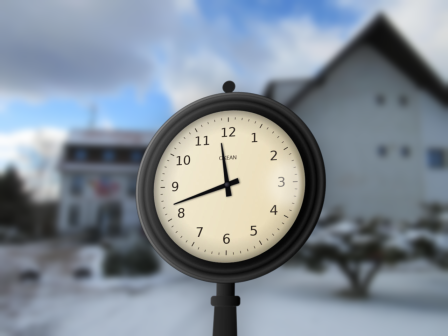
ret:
11:42
